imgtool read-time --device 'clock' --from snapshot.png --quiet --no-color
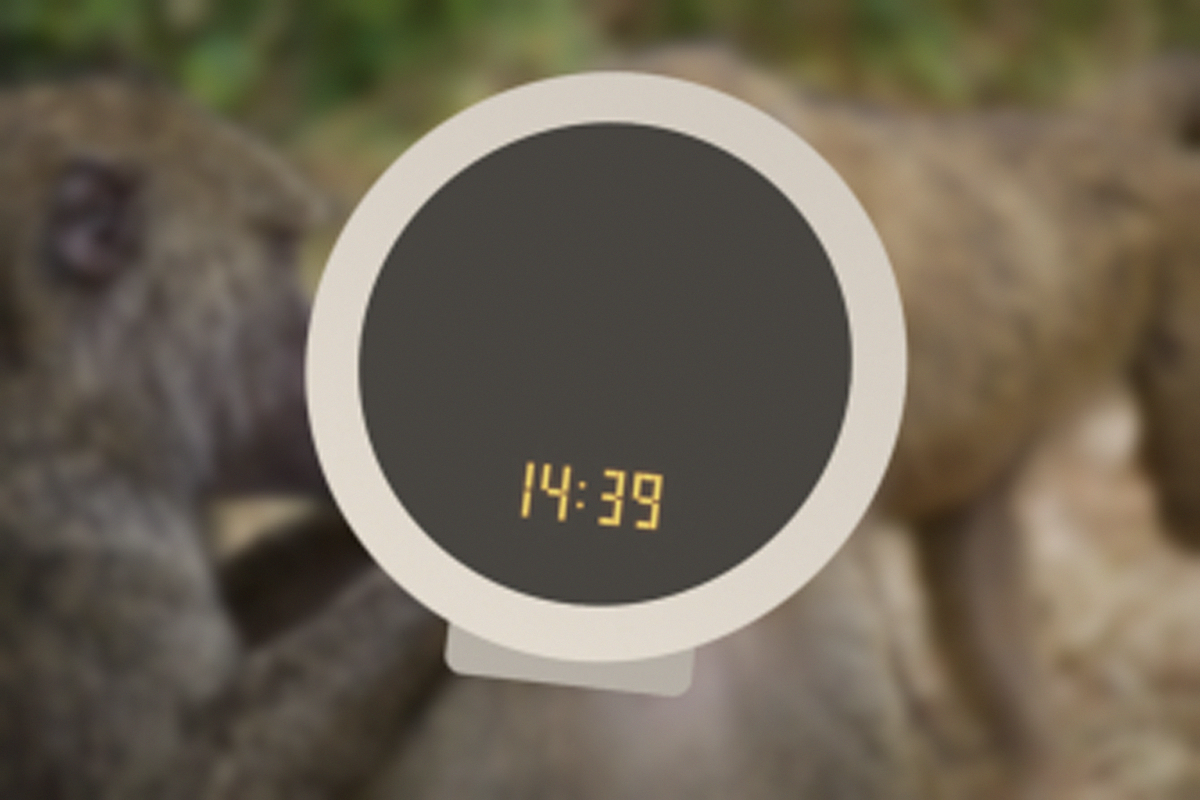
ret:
14:39
